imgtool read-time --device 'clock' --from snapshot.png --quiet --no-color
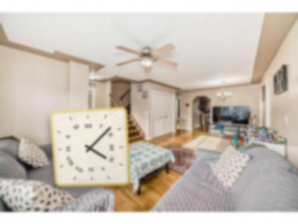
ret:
4:08
